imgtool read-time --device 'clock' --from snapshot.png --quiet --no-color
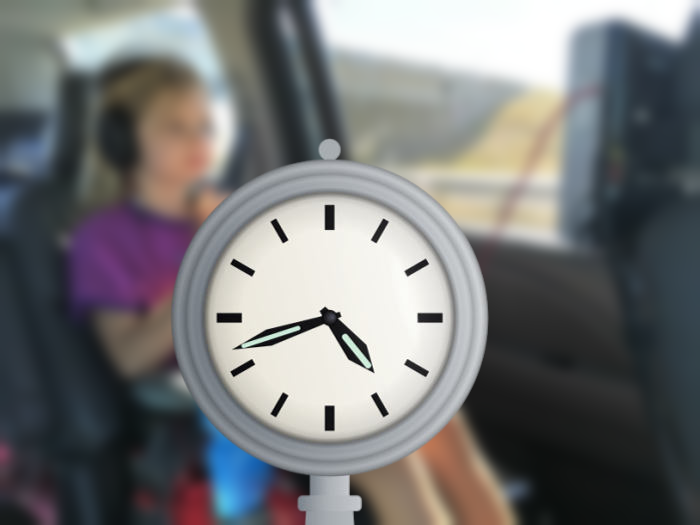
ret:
4:42
